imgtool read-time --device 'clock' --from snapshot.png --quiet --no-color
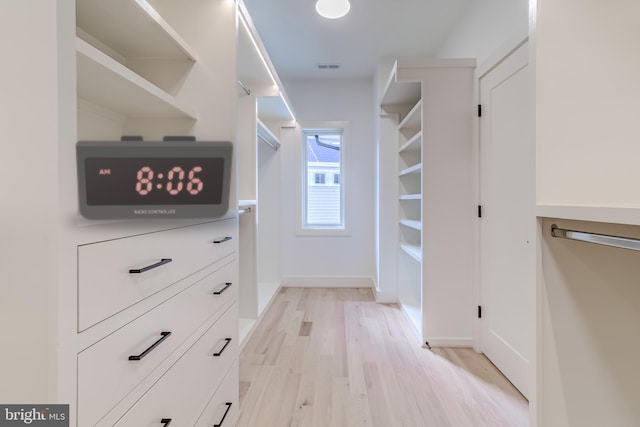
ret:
8:06
